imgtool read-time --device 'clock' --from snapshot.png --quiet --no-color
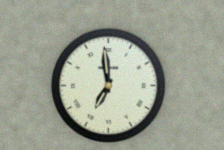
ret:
6:59
